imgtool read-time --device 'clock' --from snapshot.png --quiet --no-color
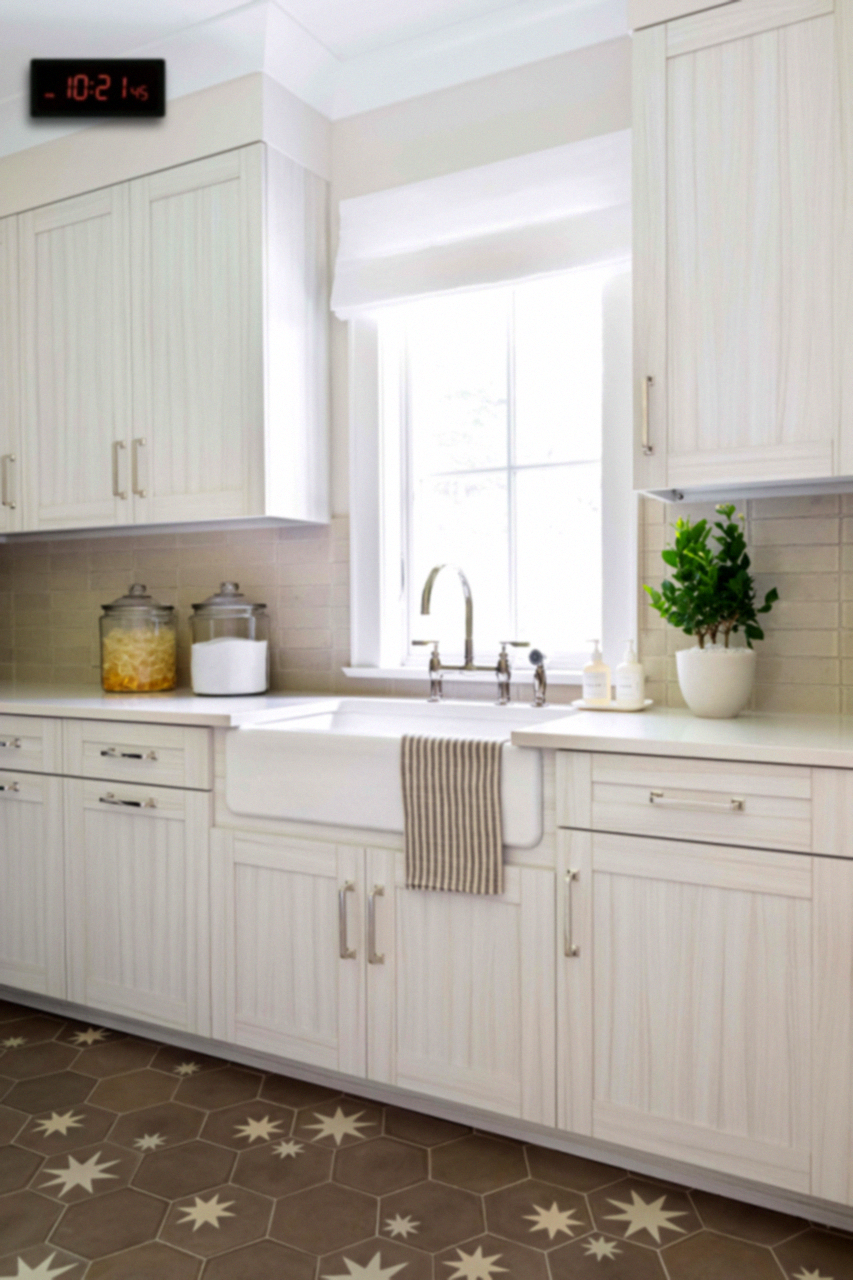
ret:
10:21
